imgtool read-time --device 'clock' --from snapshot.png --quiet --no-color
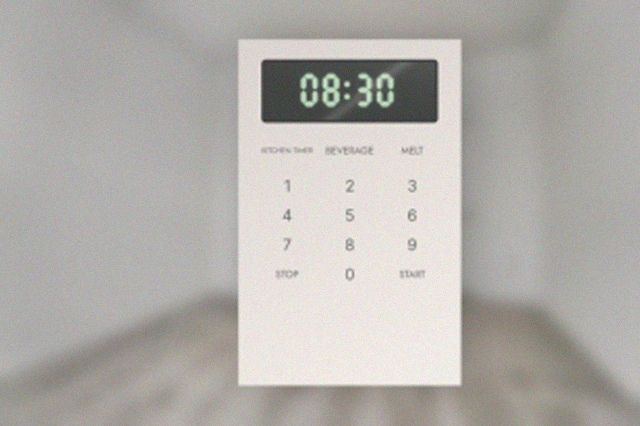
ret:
8:30
